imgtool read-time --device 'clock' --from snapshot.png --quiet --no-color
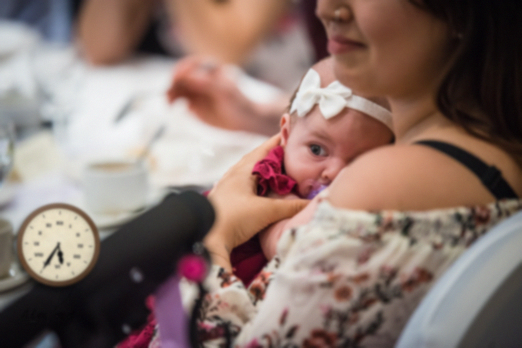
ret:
5:35
